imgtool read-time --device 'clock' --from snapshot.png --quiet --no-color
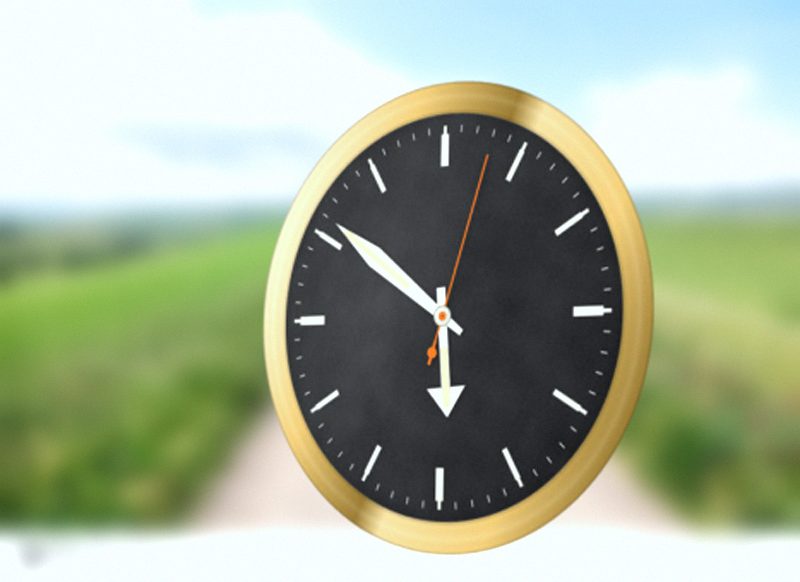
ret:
5:51:03
